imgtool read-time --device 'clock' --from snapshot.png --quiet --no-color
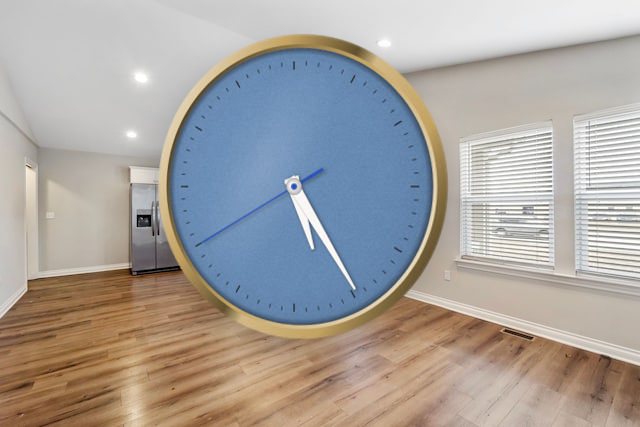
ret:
5:24:40
